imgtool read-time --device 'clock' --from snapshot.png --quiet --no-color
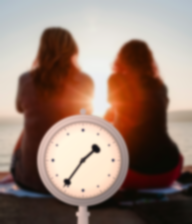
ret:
1:36
